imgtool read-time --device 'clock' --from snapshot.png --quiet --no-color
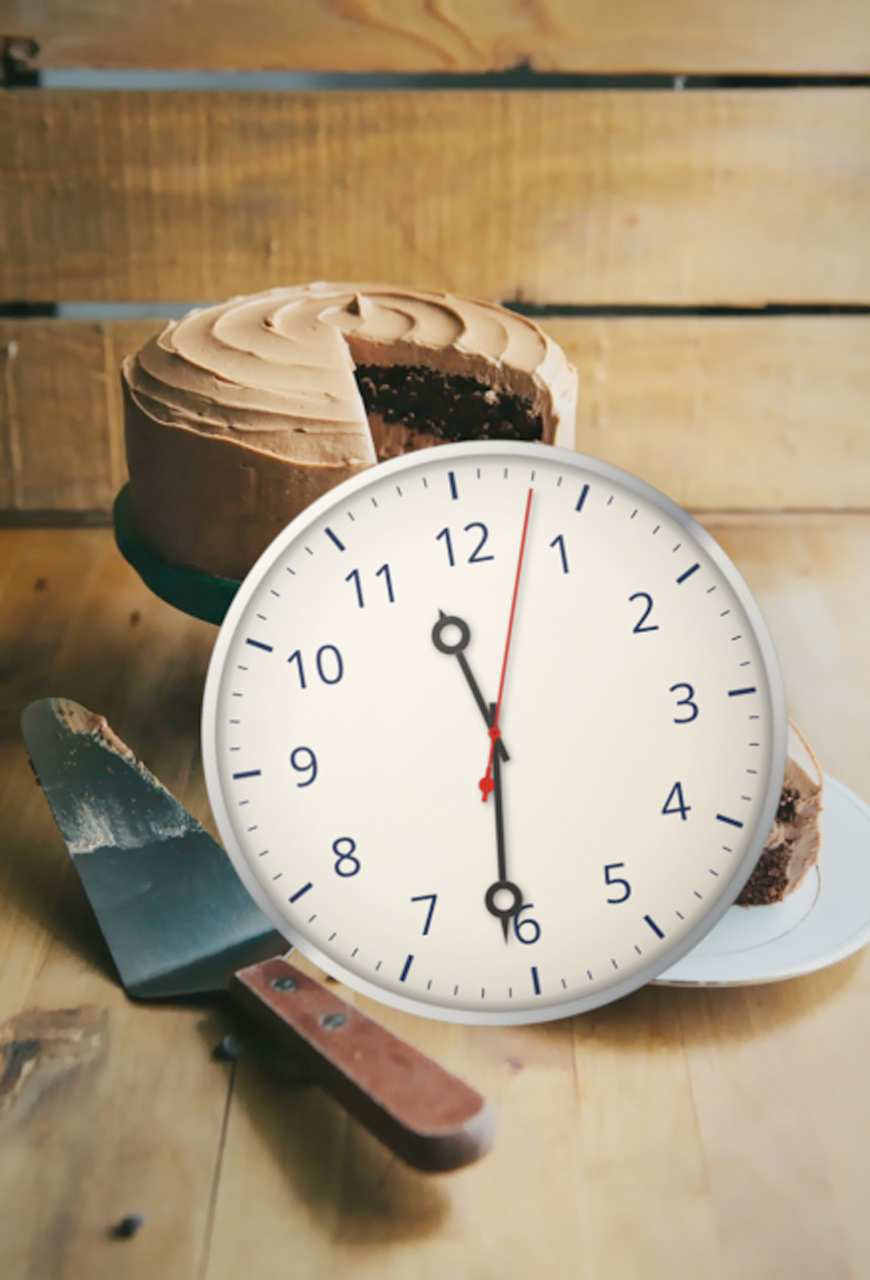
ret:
11:31:03
